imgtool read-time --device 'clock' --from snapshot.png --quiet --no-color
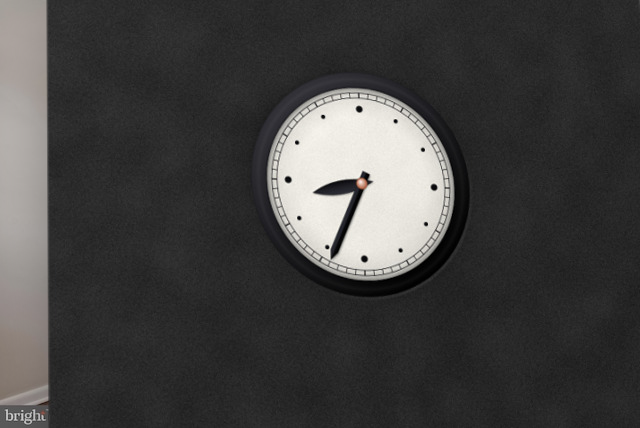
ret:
8:34
